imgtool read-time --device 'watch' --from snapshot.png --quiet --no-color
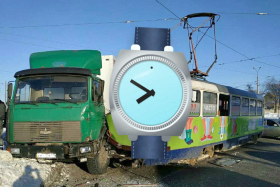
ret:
7:50
